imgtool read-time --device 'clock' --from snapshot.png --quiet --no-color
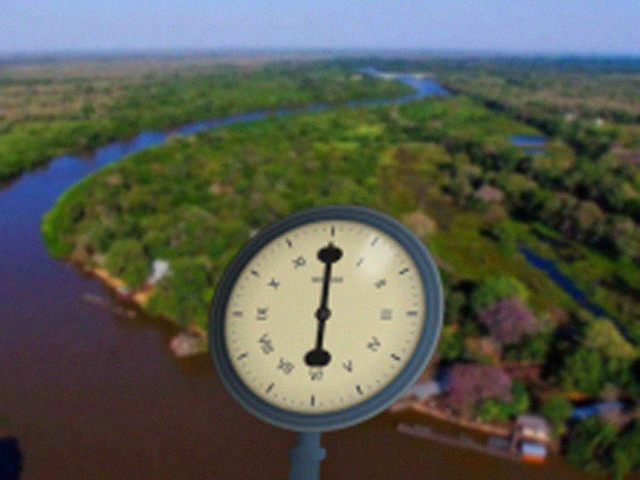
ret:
6:00
